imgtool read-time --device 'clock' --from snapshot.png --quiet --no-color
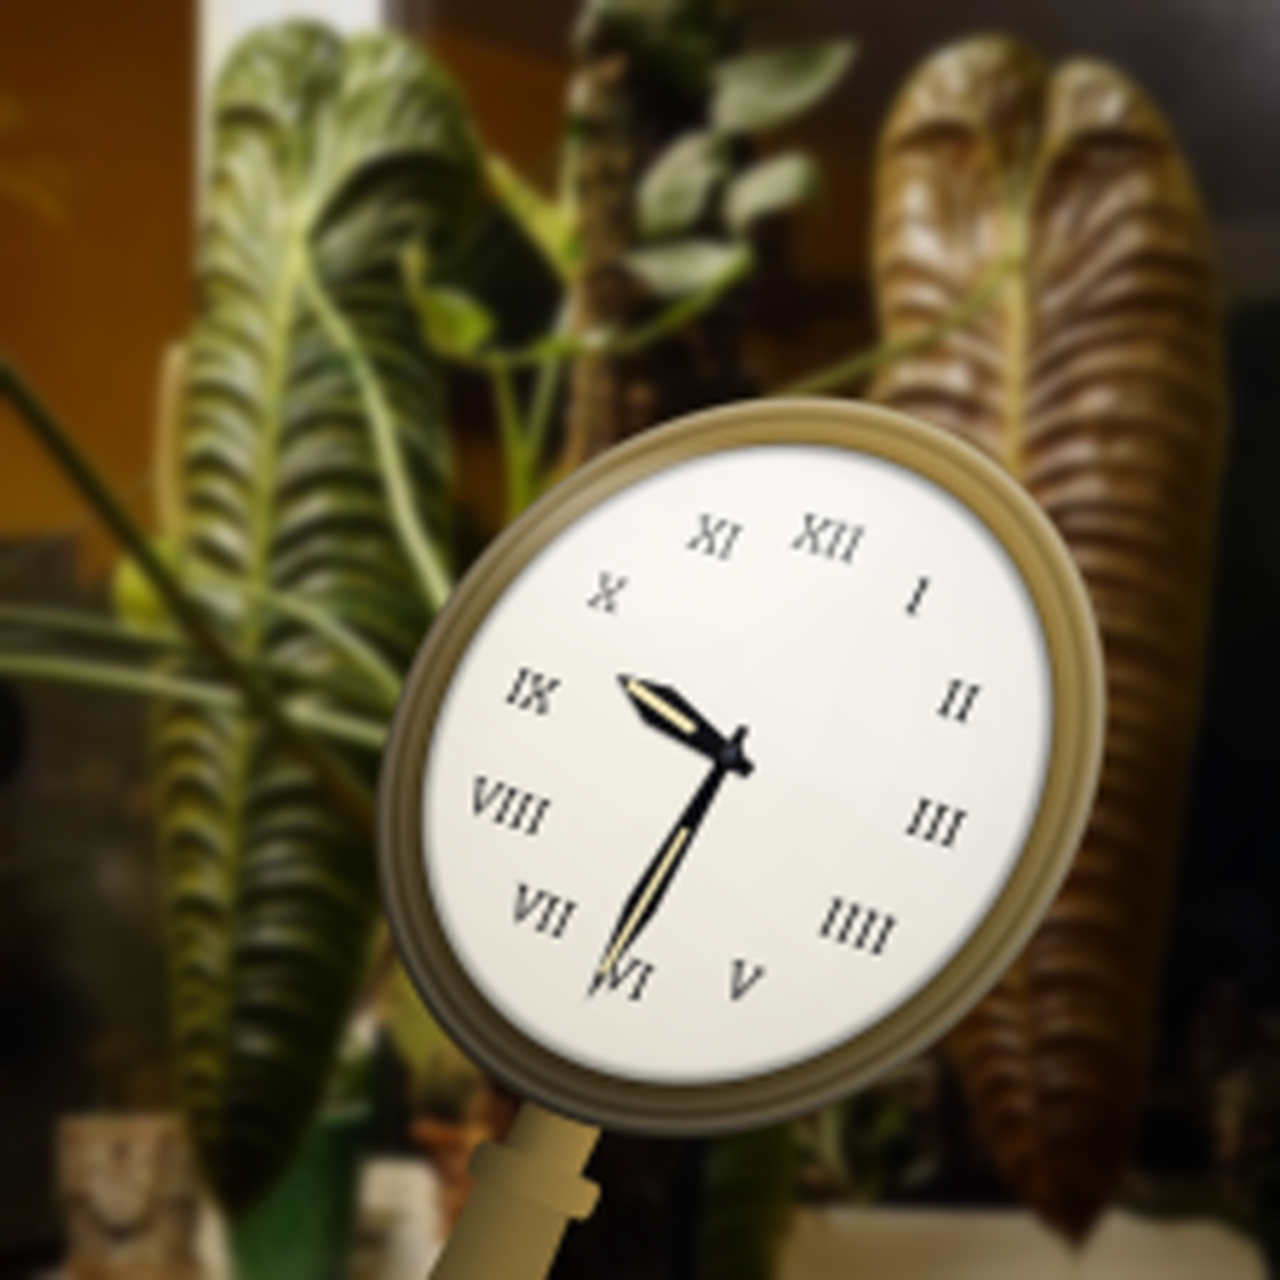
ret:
9:31
